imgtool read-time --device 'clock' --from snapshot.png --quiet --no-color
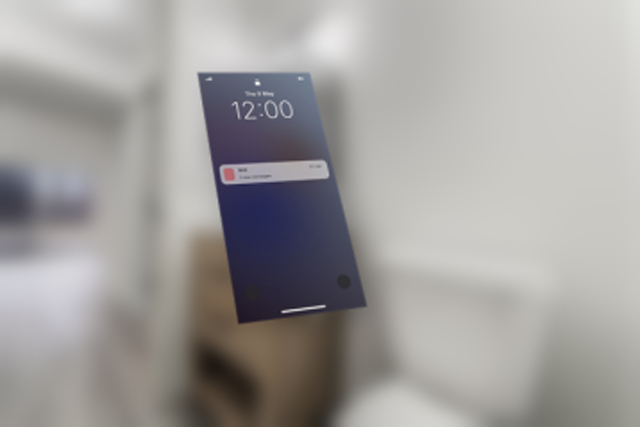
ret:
12:00
